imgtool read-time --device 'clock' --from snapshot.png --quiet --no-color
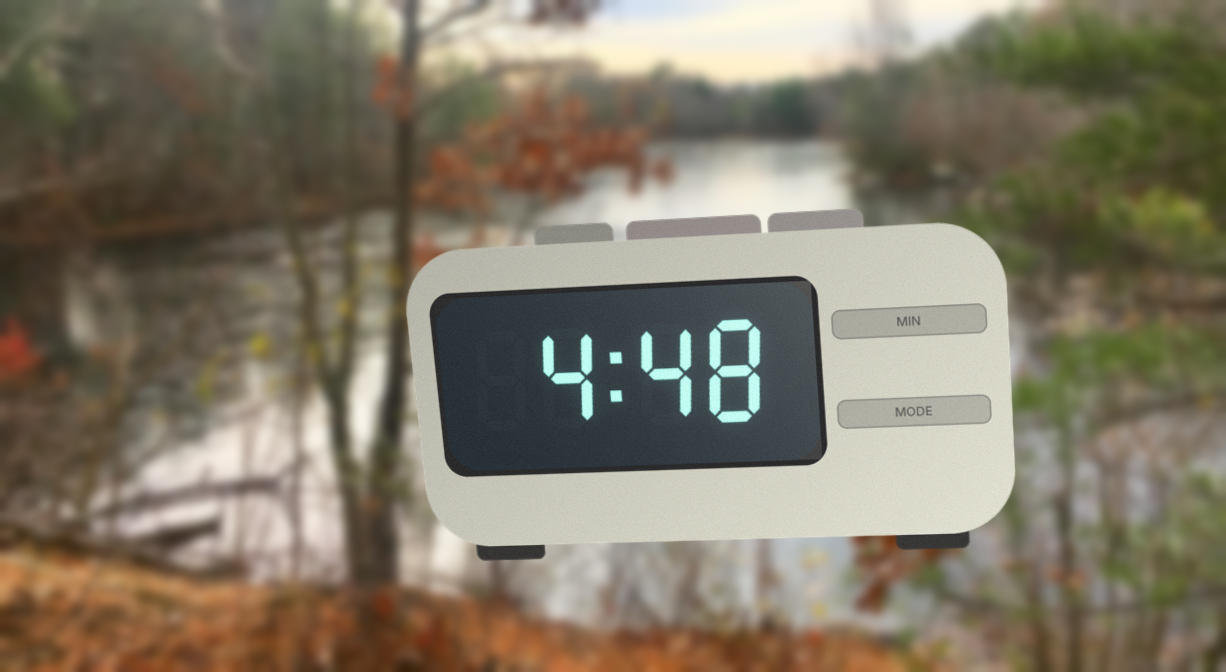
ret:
4:48
